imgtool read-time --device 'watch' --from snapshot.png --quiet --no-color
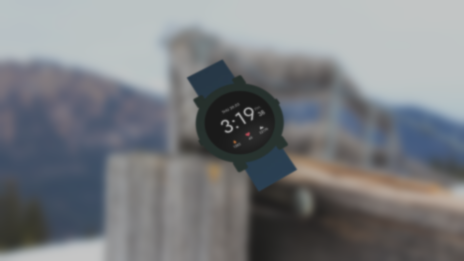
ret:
3:19
